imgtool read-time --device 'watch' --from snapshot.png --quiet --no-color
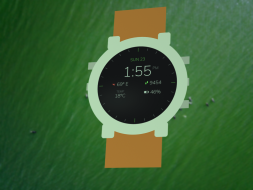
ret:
1:55
